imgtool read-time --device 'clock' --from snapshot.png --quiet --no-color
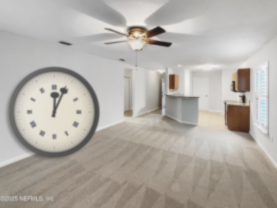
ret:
12:04
